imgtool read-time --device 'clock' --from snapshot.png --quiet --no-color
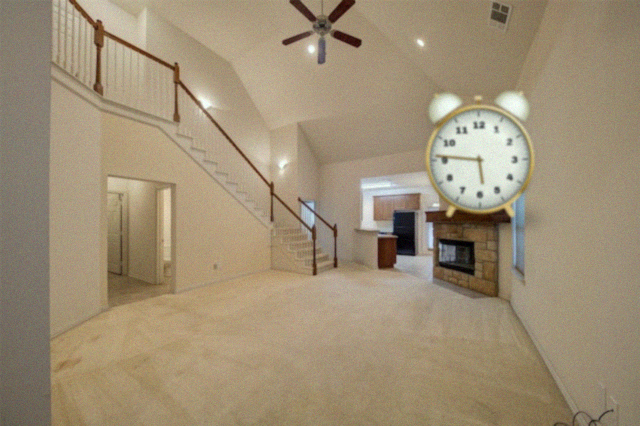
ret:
5:46
